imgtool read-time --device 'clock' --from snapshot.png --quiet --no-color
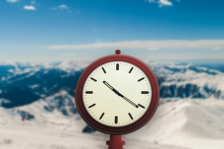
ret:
10:21
